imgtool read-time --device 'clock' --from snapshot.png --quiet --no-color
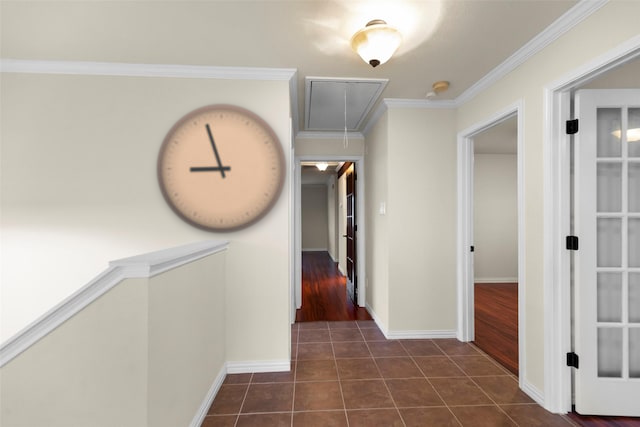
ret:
8:57
